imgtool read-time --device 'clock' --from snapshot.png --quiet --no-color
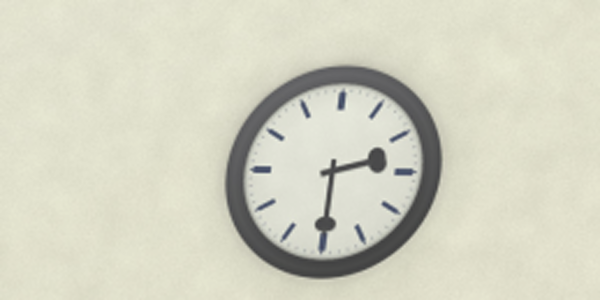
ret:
2:30
